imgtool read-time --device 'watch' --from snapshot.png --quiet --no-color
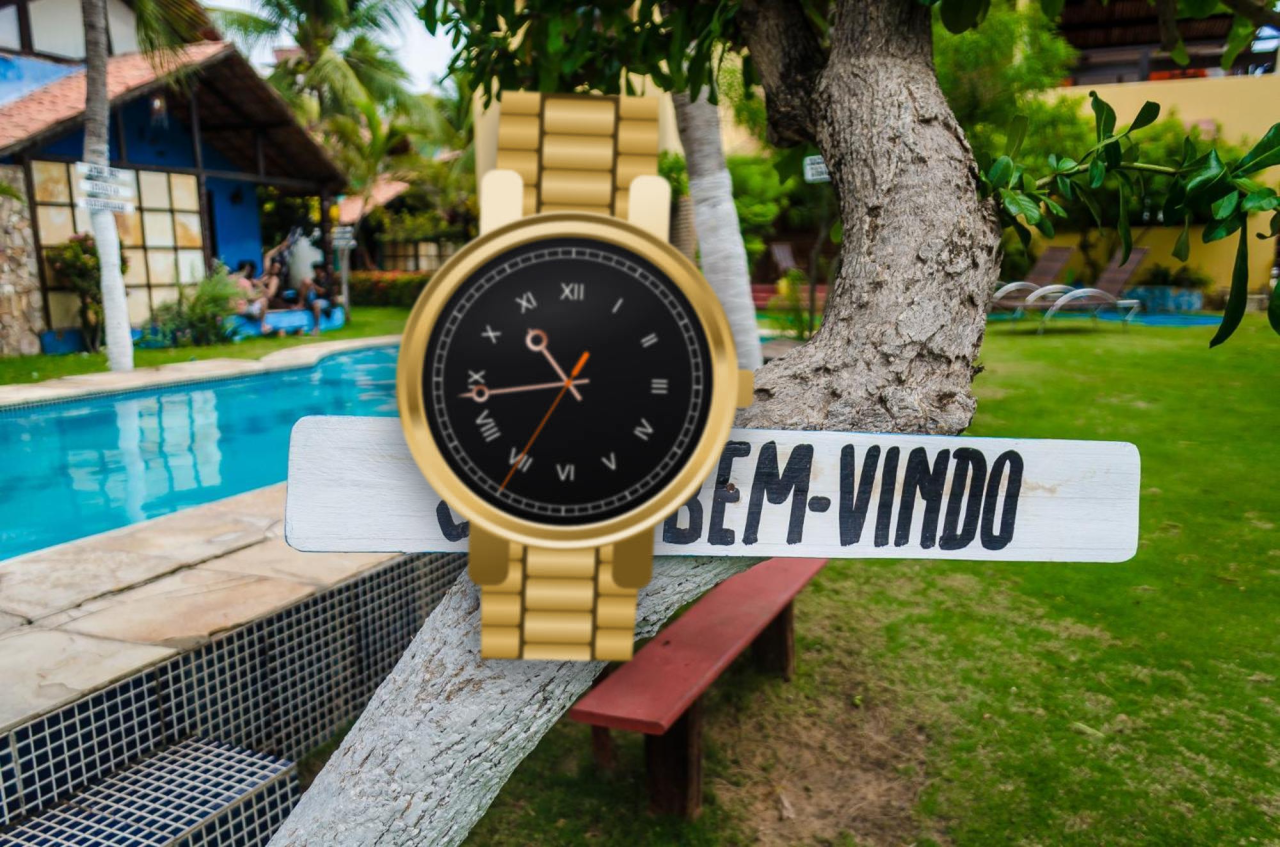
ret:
10:43:35
